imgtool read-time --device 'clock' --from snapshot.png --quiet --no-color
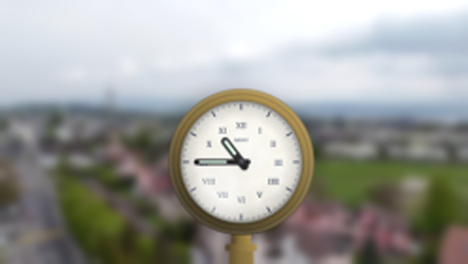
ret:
10:45
